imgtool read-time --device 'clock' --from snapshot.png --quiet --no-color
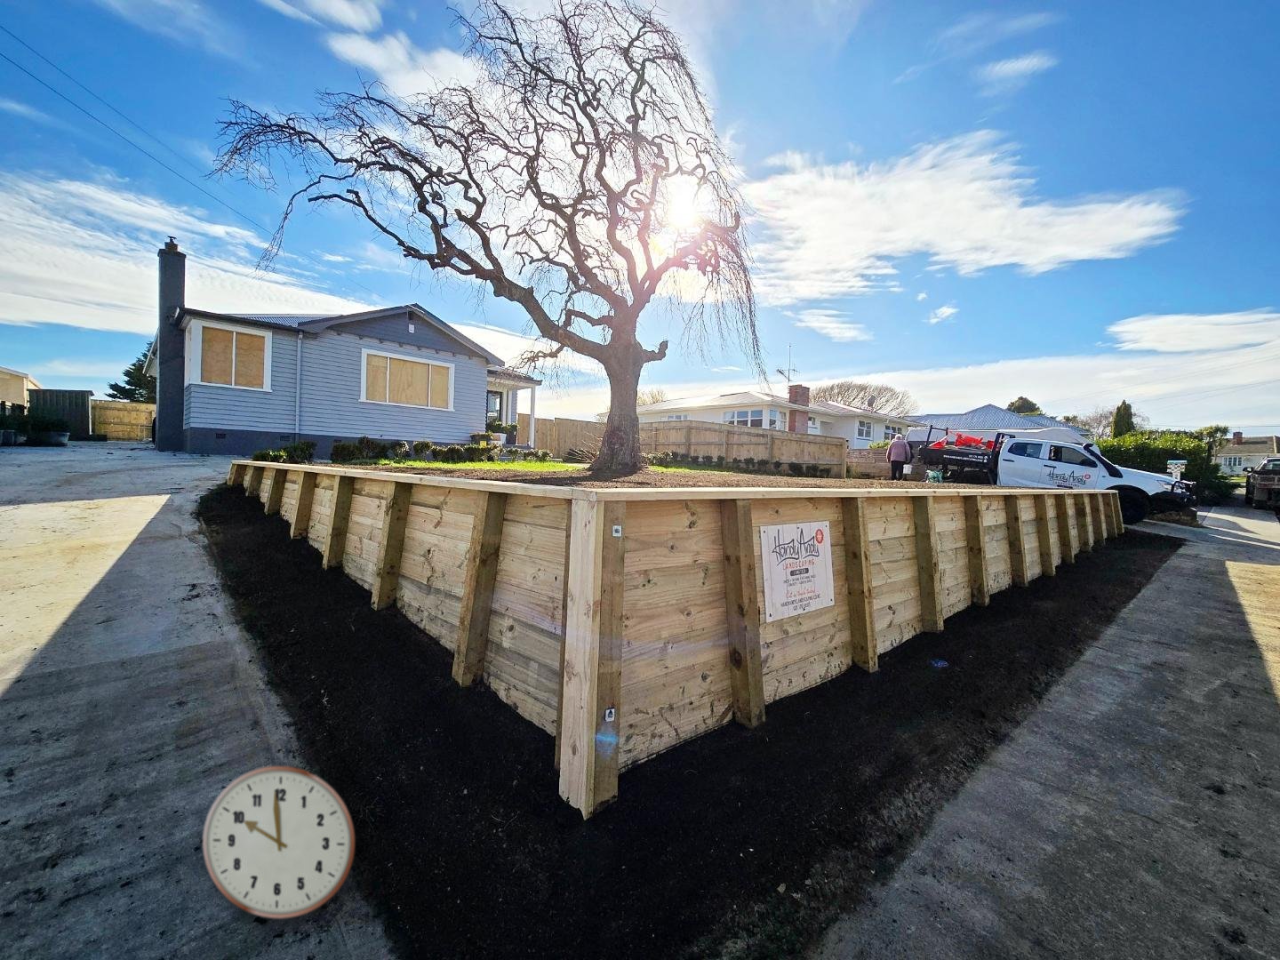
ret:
9:59
